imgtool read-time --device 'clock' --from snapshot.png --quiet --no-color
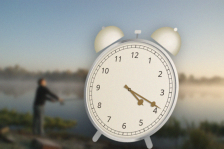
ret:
4:19
